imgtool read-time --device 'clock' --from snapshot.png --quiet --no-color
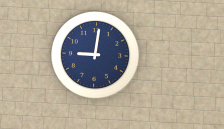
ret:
9:01
